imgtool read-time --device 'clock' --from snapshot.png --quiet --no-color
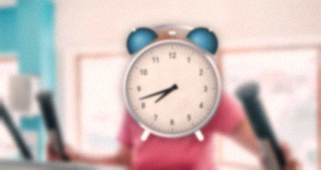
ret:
7:42
